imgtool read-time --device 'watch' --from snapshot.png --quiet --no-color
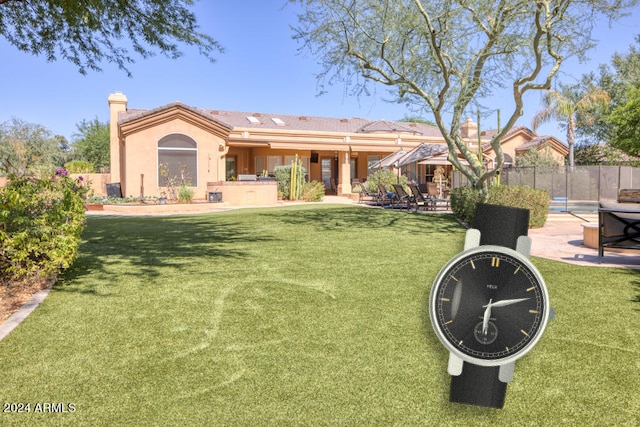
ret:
6:12
